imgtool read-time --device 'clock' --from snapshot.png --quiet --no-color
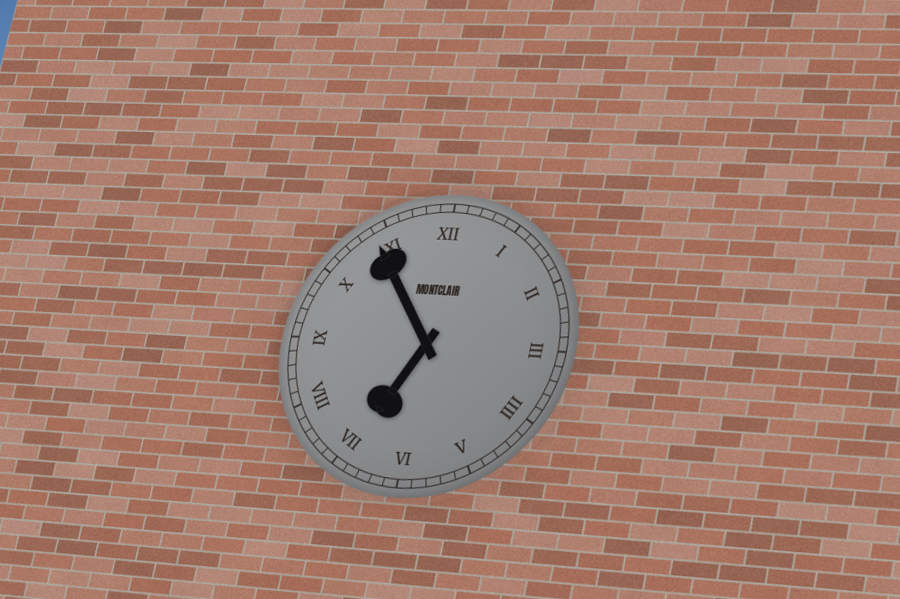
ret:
6:54
